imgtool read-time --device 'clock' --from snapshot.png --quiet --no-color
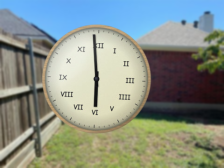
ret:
5:59
